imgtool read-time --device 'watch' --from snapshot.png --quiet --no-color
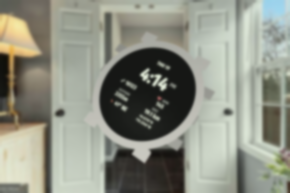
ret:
4:14
